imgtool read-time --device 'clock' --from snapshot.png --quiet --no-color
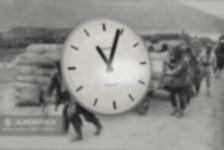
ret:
11:04
